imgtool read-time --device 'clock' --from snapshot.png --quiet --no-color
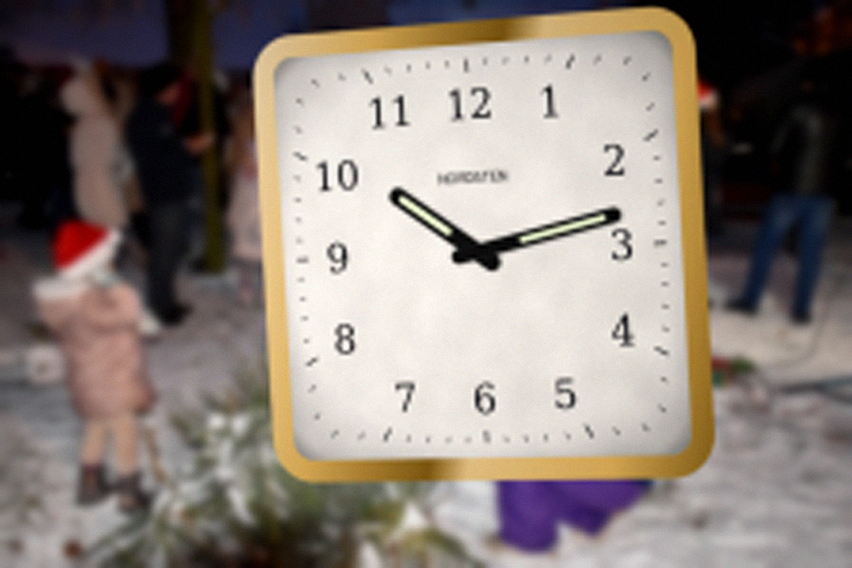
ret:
10:13
